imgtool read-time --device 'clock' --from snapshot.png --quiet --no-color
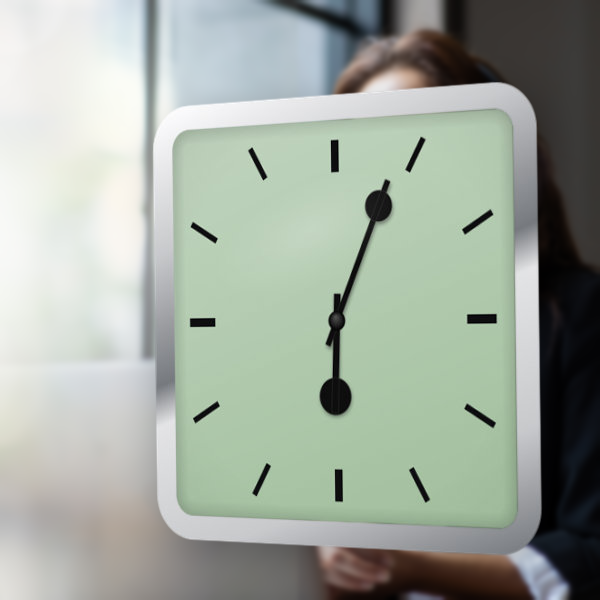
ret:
6:04
